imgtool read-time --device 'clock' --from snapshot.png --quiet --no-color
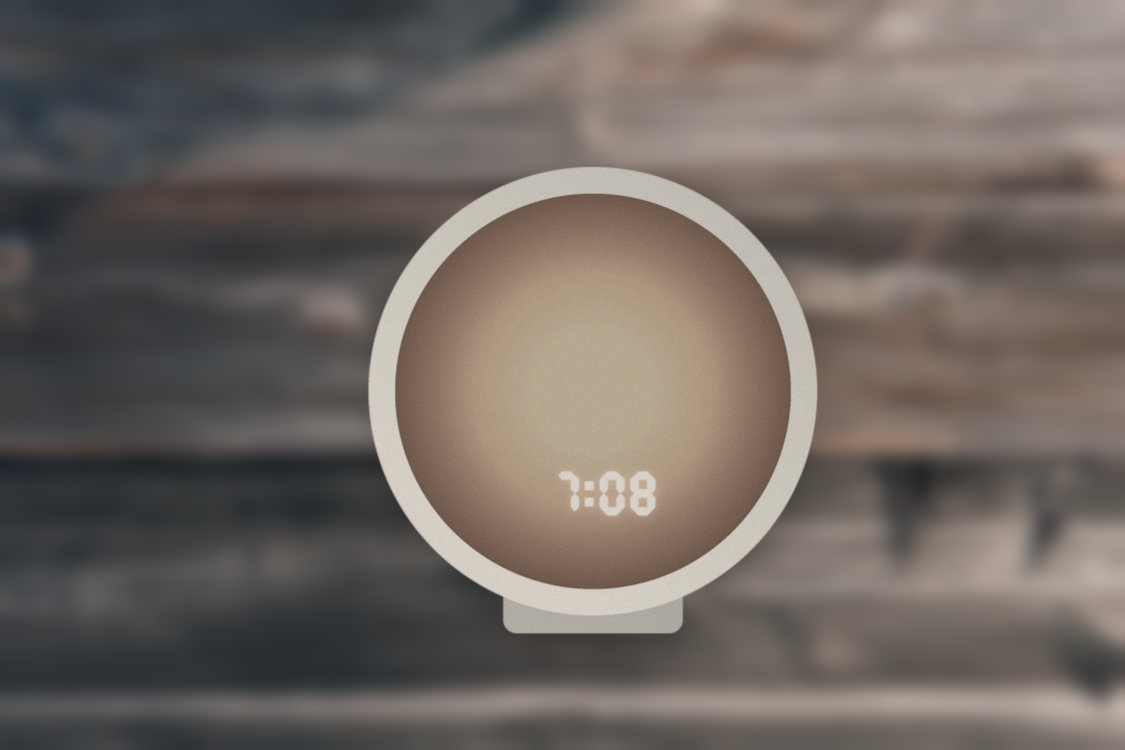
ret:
7:08
